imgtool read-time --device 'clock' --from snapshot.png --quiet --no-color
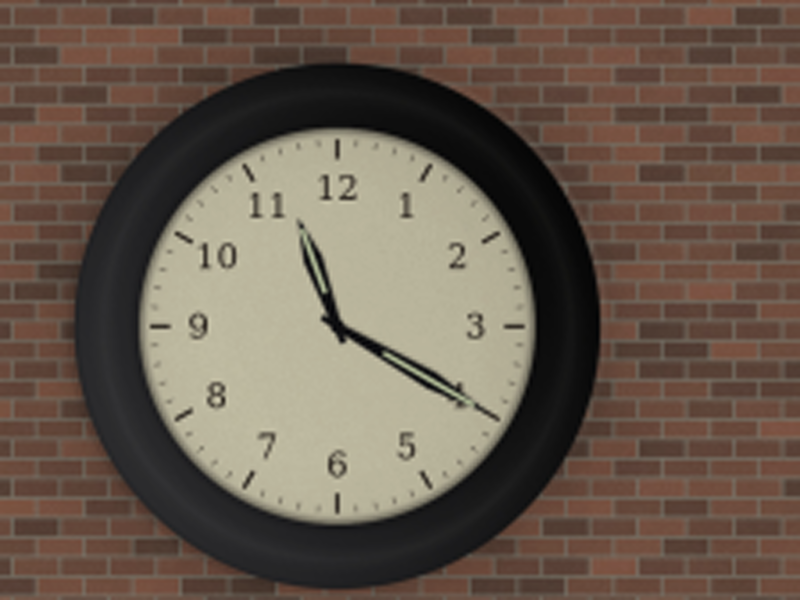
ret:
11:20
